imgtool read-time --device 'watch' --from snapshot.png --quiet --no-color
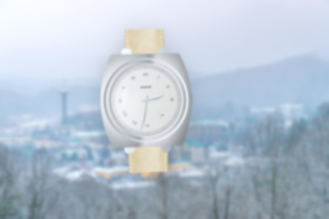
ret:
2:32
